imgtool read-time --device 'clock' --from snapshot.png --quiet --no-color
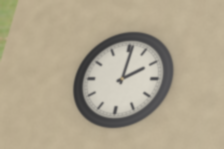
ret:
2:01
